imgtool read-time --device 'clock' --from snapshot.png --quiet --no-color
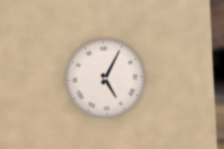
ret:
5:05
